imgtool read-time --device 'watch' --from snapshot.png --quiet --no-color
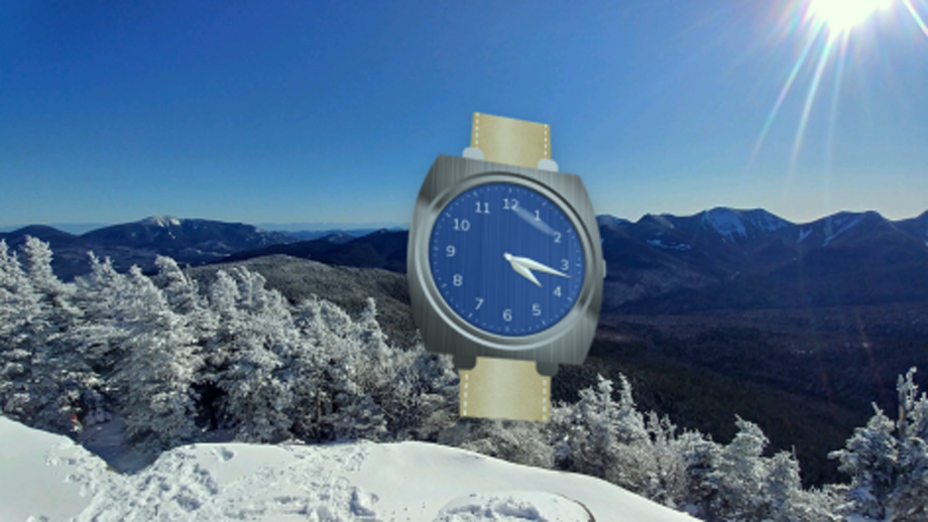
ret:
4:17
